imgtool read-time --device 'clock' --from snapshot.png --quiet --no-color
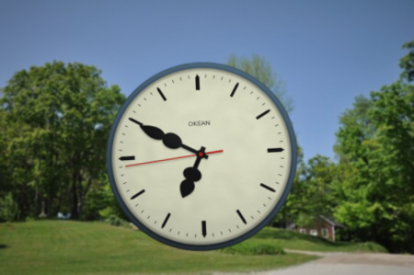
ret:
6:49:44
